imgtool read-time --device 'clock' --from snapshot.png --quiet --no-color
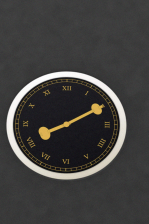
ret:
8:10
